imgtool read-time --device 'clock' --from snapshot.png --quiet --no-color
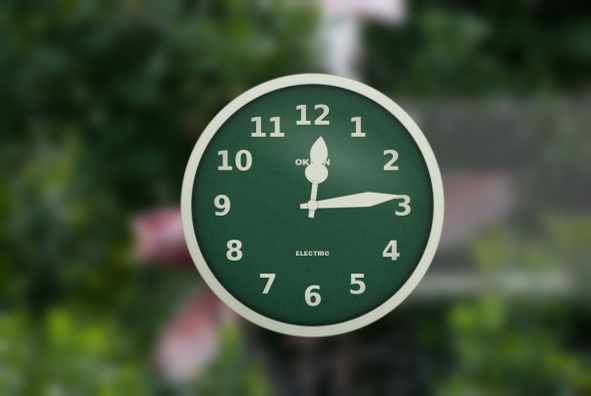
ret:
12:14
